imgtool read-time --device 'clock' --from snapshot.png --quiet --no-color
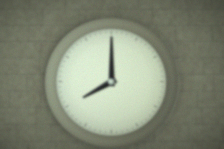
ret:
8:00
